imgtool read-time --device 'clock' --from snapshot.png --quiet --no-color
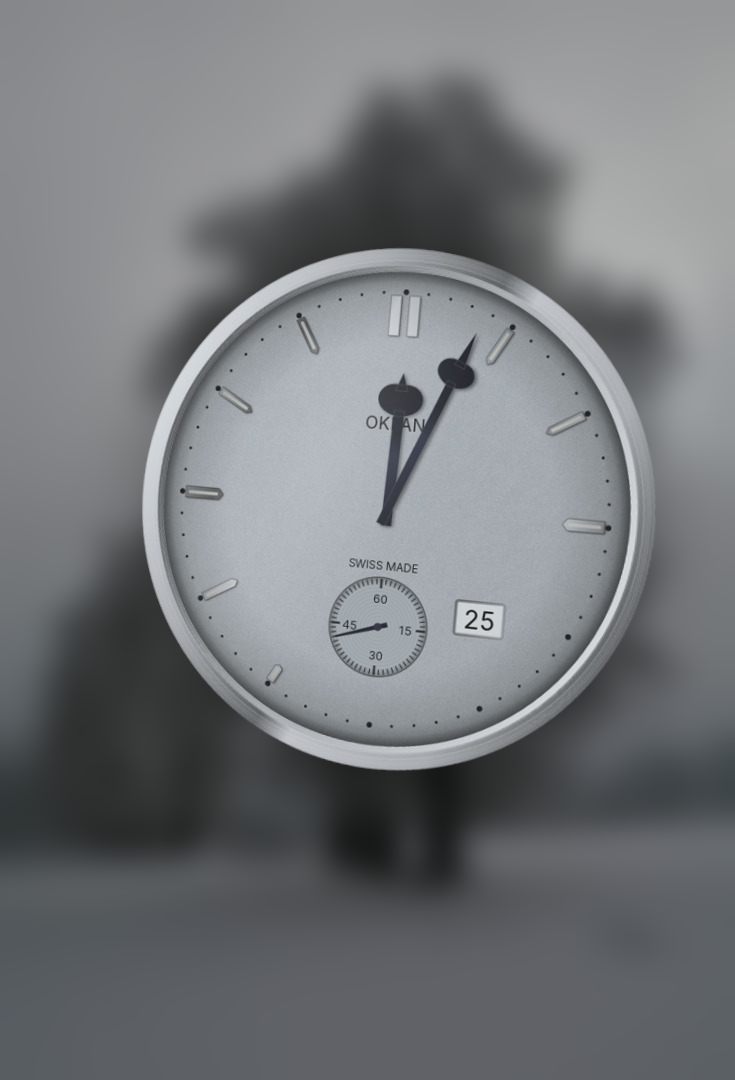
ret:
12:03:42
